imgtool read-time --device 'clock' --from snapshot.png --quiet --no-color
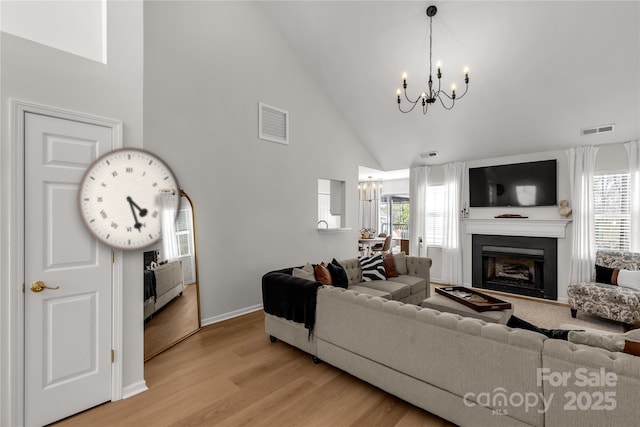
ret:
4:27
